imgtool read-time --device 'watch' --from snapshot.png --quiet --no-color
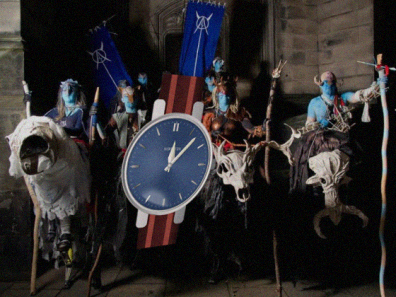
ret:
12:07
